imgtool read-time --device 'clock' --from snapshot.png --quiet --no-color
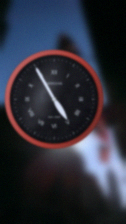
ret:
4:55
